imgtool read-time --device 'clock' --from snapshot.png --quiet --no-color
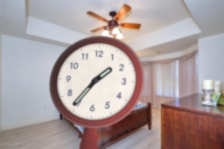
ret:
1:36
